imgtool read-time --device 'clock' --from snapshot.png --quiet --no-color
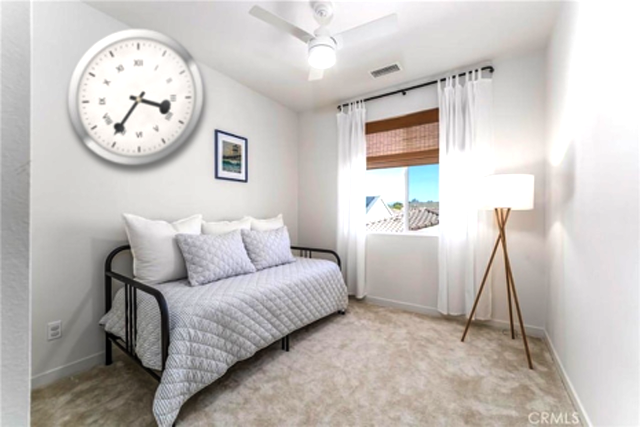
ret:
3:36
